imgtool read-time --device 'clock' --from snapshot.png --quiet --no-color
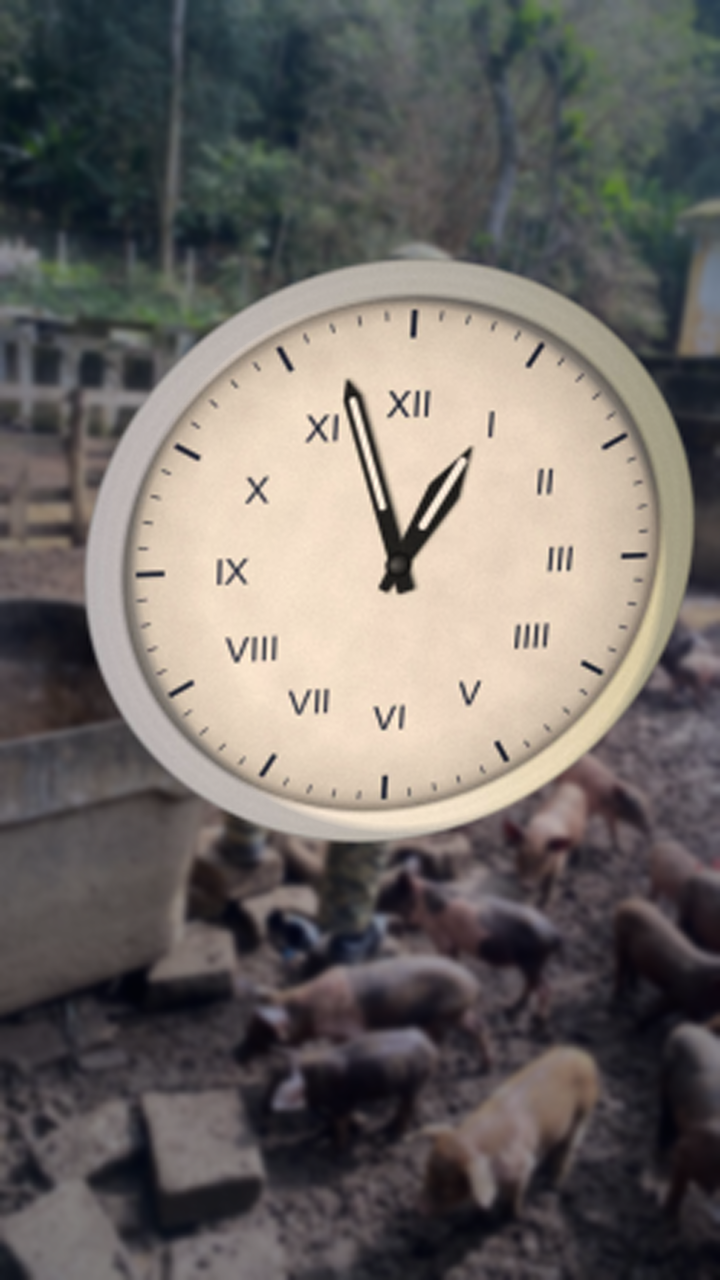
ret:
12:57
